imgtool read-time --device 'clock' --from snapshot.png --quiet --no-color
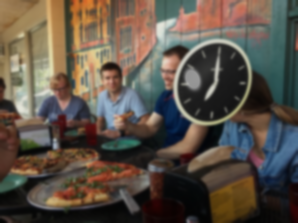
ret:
7:00
